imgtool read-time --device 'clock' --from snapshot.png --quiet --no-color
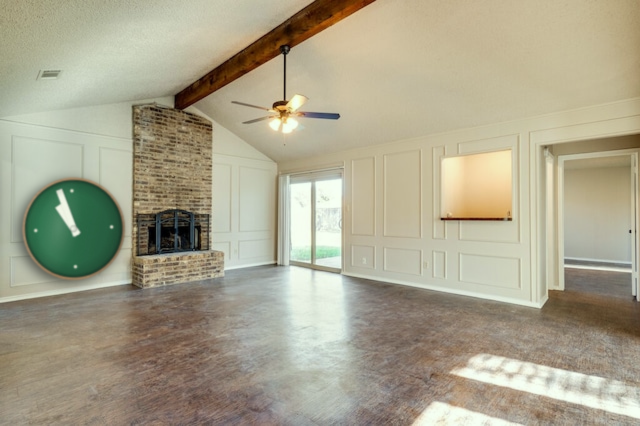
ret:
10:57
